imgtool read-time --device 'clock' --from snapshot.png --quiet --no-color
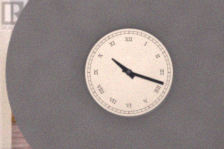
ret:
10:18
